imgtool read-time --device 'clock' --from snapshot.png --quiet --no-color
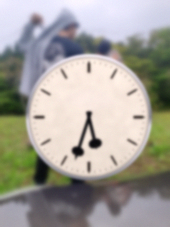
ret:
5:33
